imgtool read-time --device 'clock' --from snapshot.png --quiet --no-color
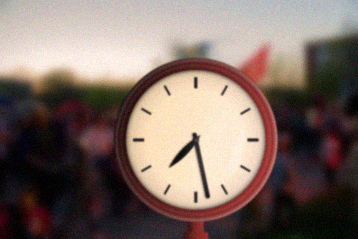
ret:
7:28
